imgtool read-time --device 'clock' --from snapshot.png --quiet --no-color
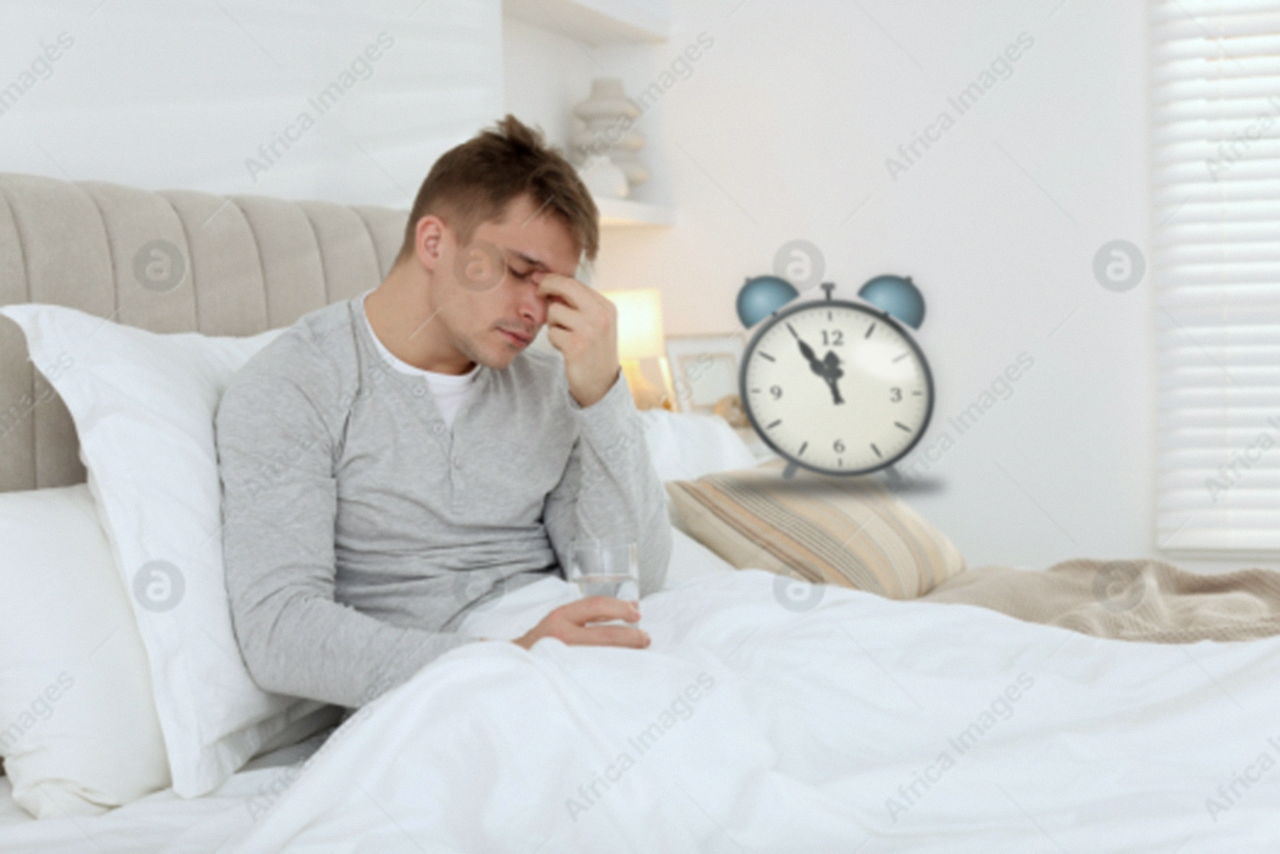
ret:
11:55
